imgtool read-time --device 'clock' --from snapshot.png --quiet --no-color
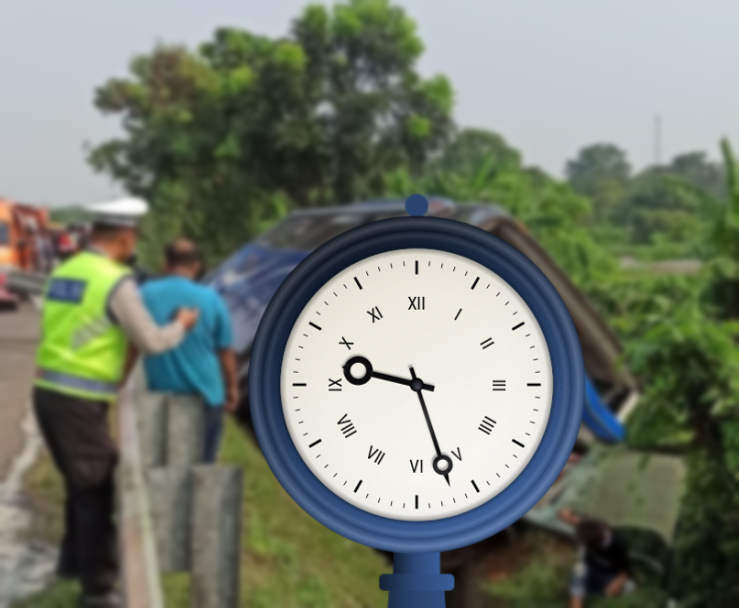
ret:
9:27
